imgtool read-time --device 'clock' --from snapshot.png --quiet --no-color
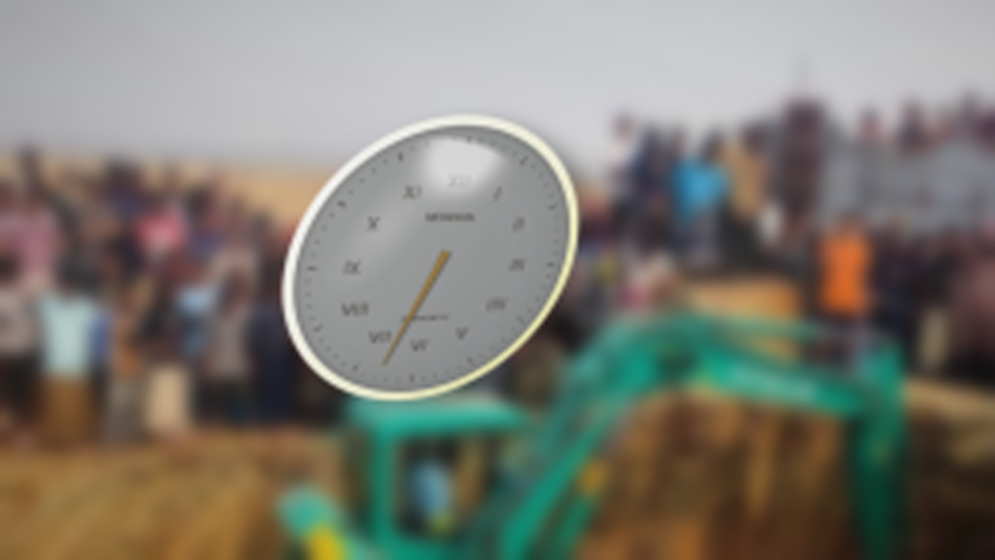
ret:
6:33
